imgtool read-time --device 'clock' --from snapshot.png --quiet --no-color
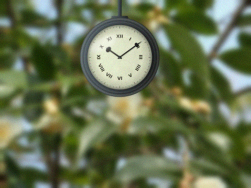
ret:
10:09
